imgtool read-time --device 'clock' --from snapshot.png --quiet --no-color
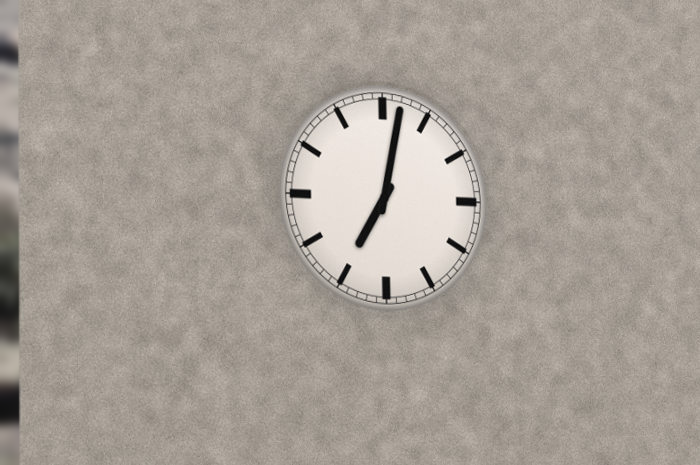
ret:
7:02
